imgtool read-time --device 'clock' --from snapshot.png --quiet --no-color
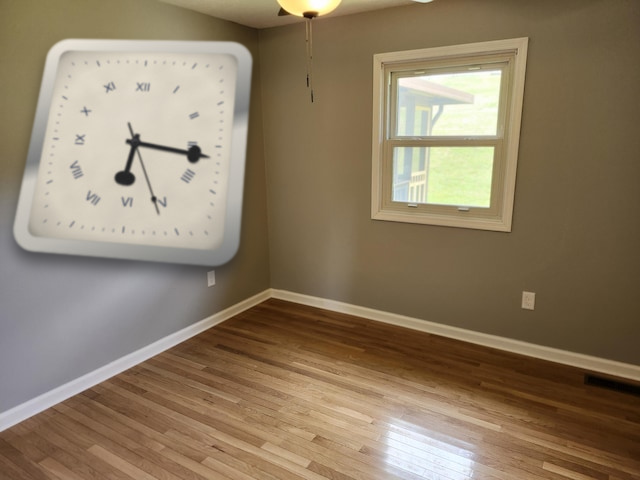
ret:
6:16:26
